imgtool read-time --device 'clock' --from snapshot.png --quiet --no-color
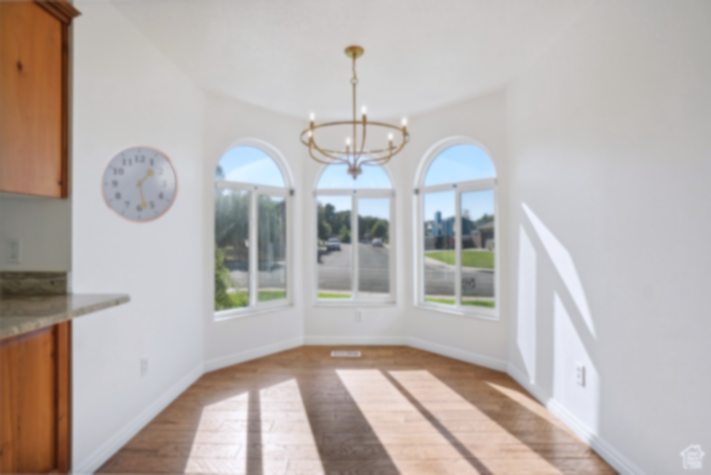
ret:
1:28
